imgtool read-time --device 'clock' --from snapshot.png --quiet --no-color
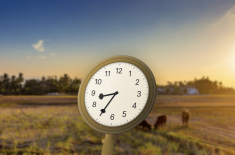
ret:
8:35
